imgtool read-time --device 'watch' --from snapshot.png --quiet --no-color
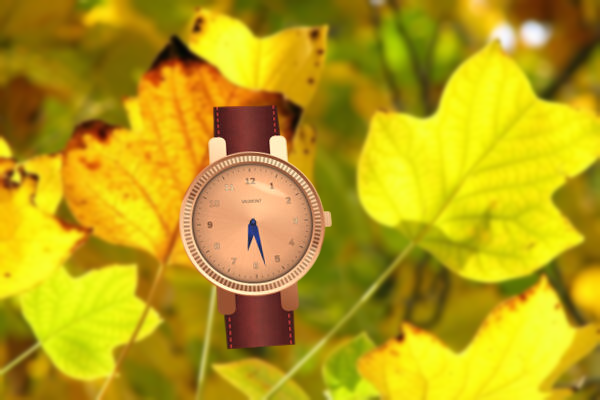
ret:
6:28
